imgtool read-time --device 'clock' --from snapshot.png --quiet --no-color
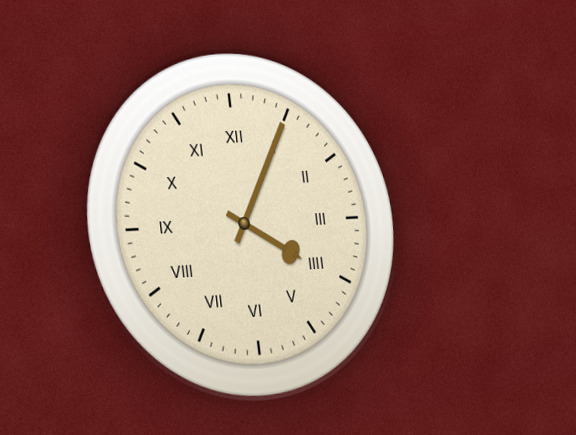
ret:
4:05
